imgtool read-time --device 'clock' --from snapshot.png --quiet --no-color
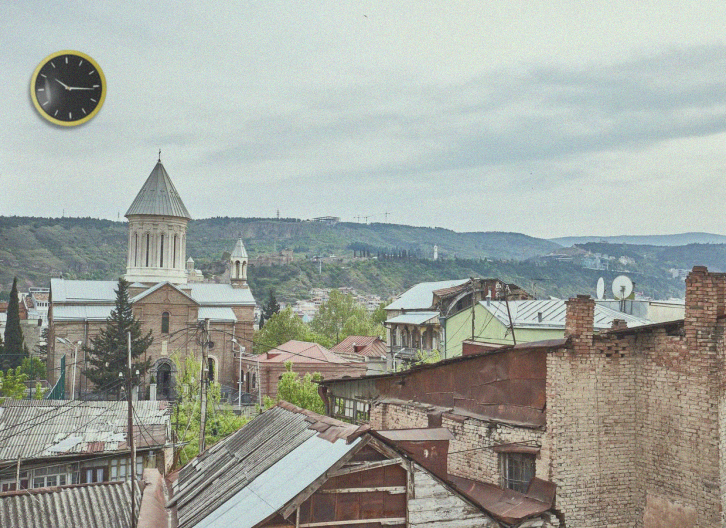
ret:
10:16
